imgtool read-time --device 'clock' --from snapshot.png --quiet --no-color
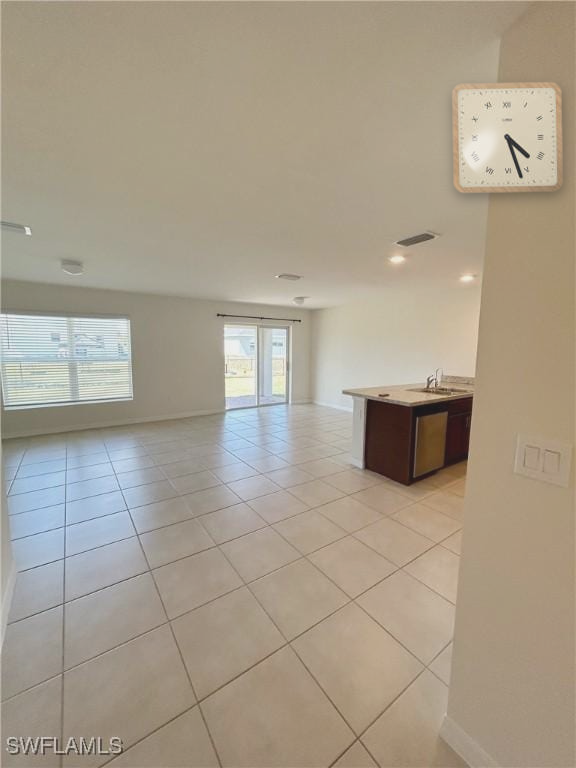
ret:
4:27
